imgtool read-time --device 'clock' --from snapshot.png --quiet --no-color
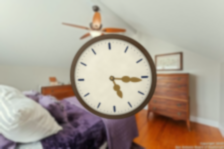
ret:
5:16
